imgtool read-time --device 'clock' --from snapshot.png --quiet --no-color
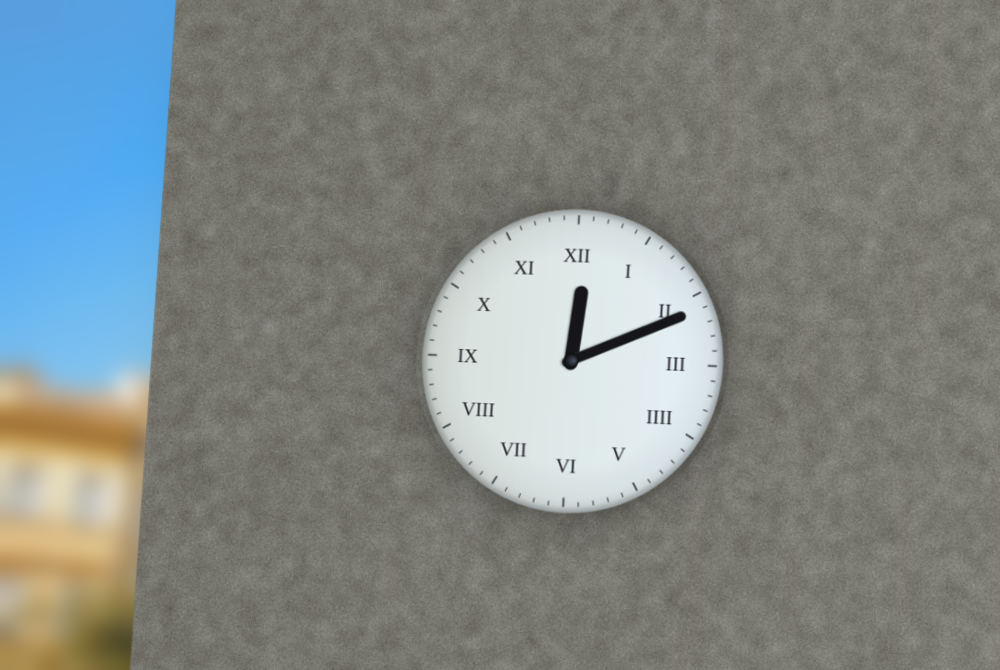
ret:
12:11
